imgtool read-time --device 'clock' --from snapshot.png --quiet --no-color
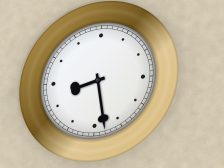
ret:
8:28
